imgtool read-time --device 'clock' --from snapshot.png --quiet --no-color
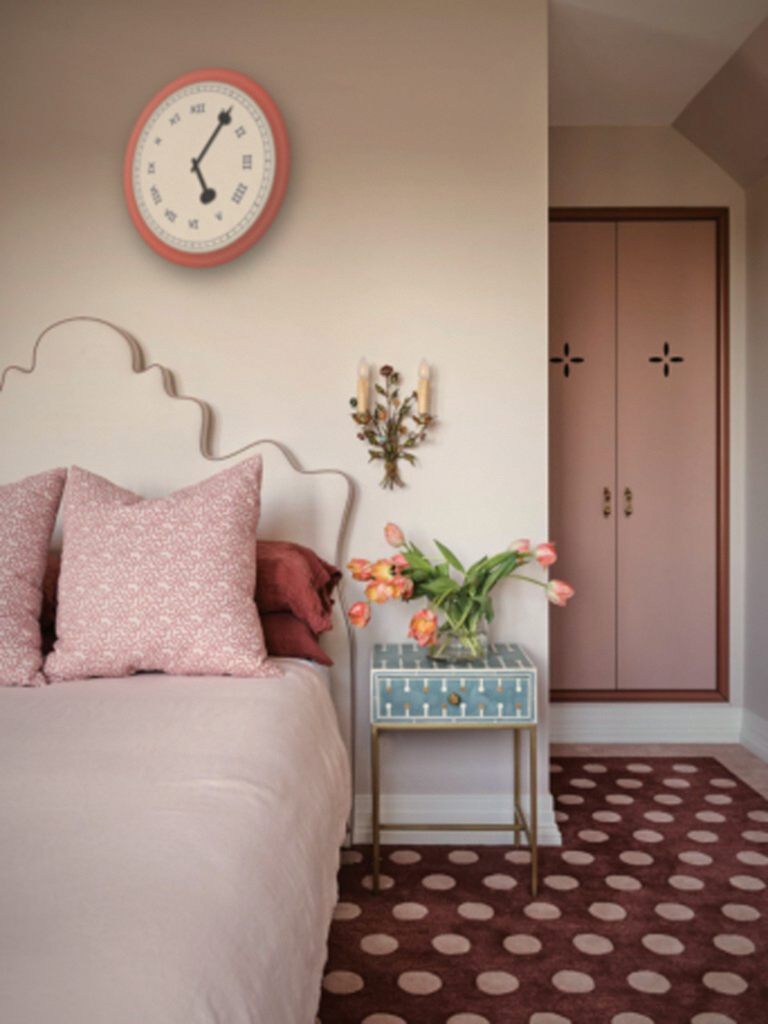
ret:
5:06
